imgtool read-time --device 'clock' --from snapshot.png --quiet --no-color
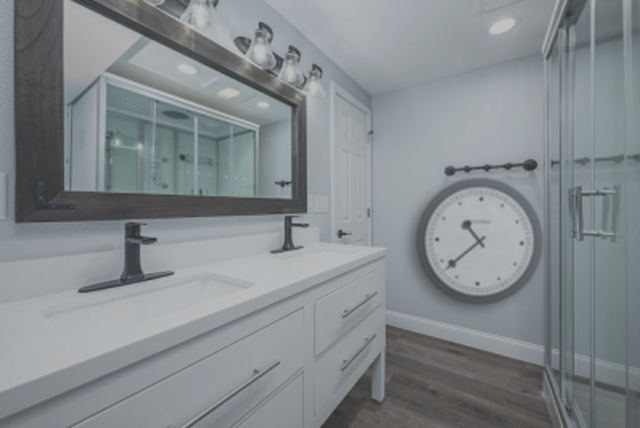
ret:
10:38
